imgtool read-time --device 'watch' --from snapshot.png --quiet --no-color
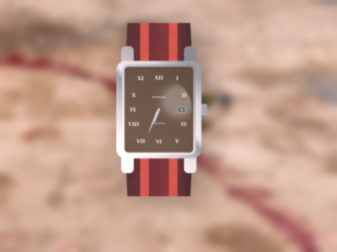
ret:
6:34
